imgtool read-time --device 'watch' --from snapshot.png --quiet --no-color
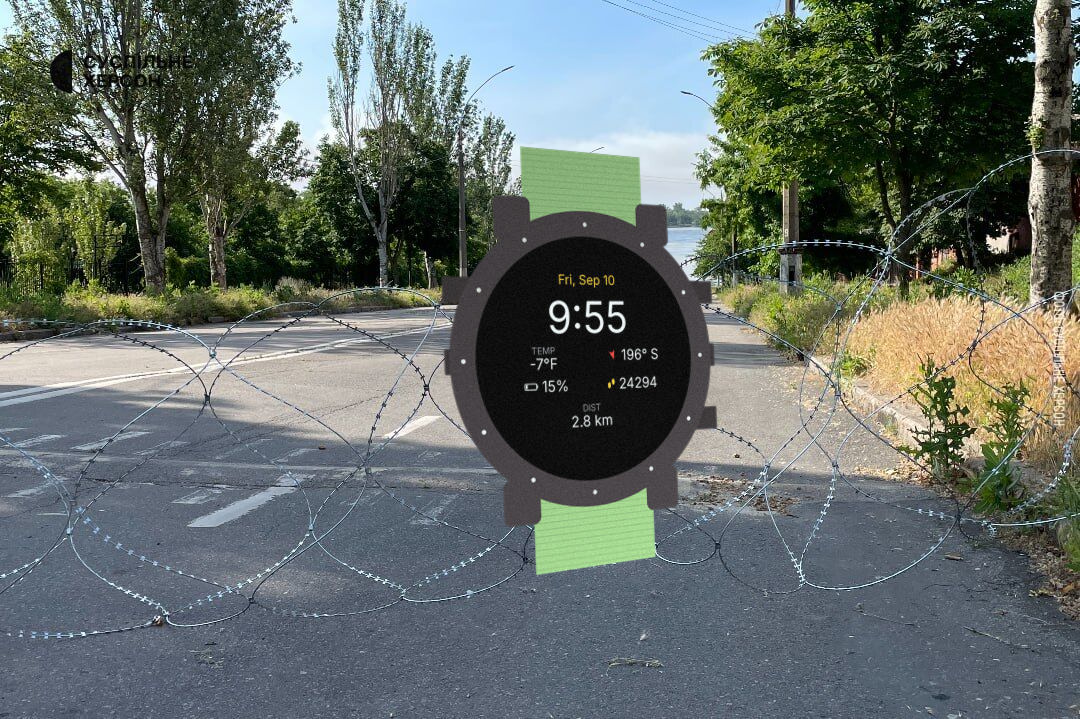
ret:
9:55
